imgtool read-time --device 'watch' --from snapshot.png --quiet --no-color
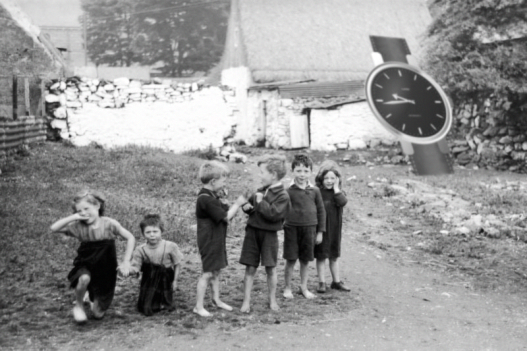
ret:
9:44
